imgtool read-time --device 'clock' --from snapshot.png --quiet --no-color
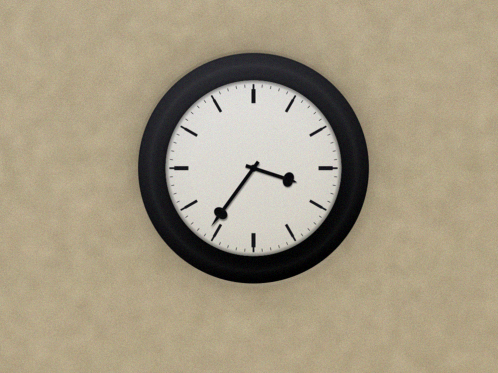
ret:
3:36
